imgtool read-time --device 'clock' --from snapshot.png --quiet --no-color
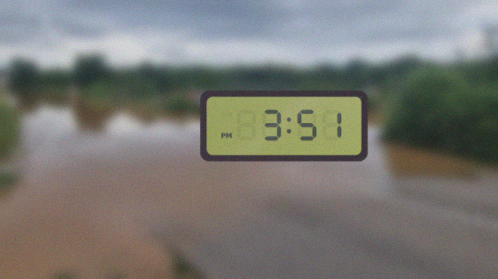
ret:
3:51
